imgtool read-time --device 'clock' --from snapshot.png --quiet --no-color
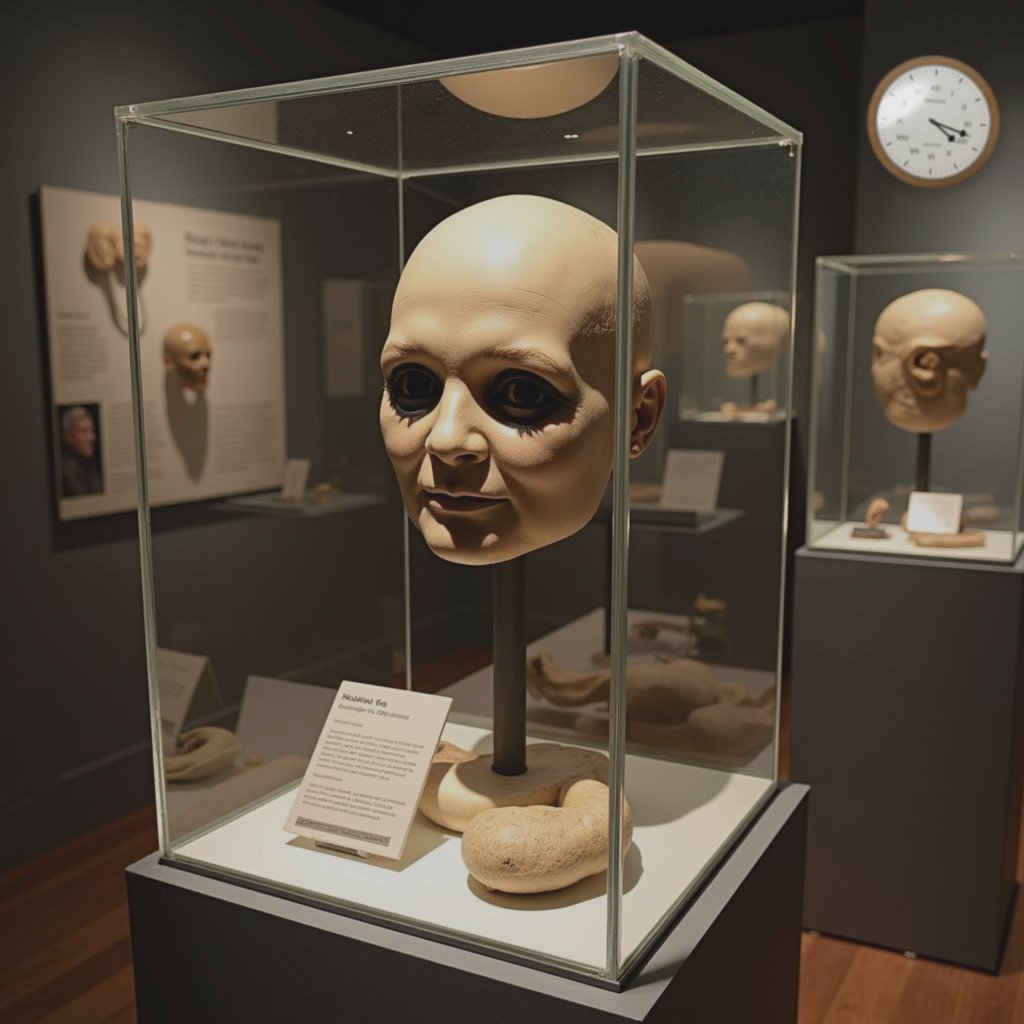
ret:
4:18
